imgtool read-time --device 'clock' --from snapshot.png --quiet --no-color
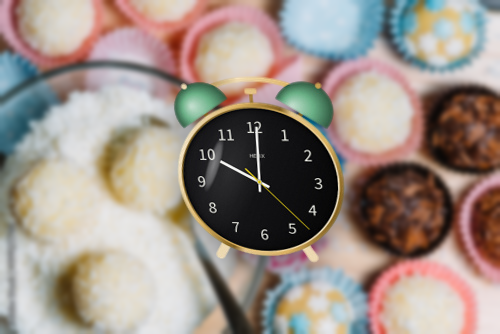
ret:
10:00:23
